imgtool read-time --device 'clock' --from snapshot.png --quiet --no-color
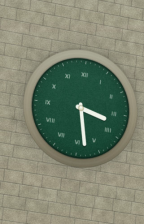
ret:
3:28
